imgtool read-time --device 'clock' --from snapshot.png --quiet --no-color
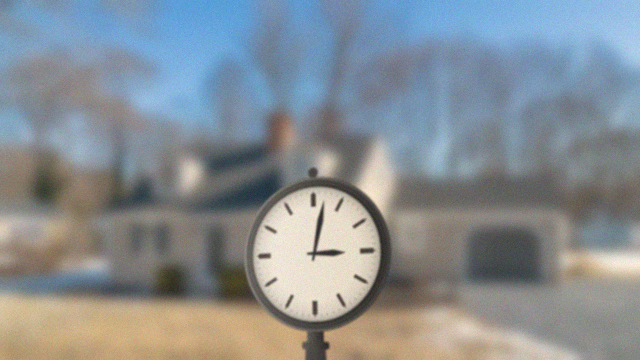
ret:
3:02
